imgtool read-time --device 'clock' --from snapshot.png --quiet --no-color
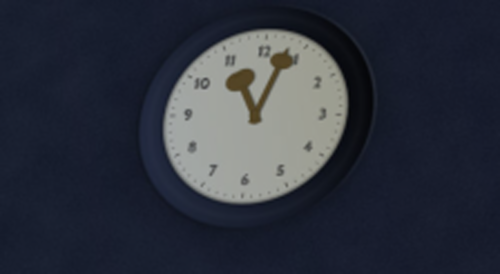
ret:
11:03
